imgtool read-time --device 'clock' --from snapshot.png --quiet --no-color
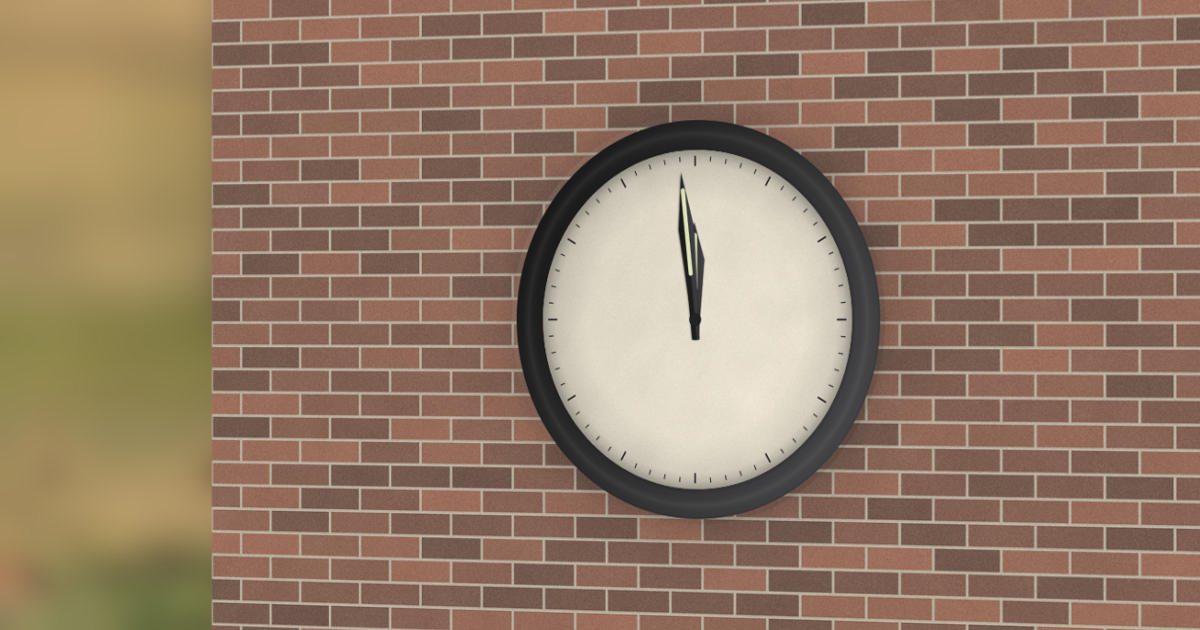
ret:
11:59
